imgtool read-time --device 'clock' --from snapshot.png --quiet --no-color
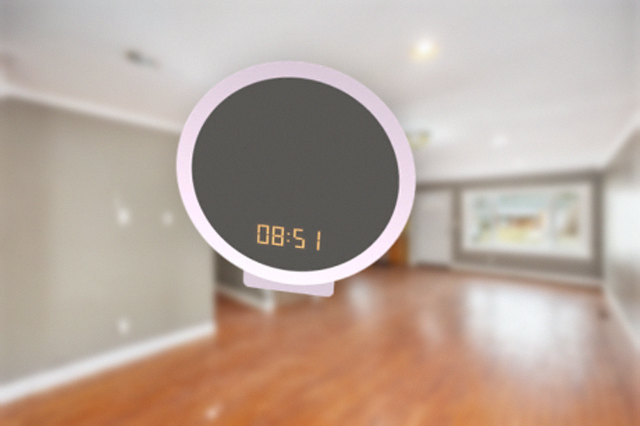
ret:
8:51
